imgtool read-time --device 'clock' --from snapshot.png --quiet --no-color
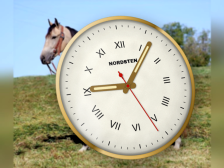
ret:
9:06:26
